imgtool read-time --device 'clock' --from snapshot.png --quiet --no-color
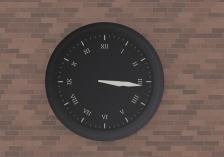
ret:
3:16
